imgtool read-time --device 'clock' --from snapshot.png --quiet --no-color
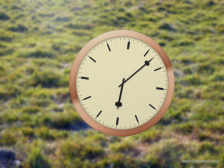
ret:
6:07
